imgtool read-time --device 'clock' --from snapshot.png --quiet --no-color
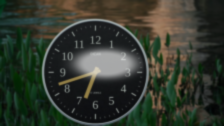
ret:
6:42
